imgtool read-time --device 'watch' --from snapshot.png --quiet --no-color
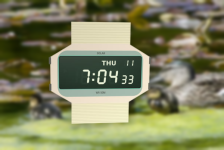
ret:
7:04:33
